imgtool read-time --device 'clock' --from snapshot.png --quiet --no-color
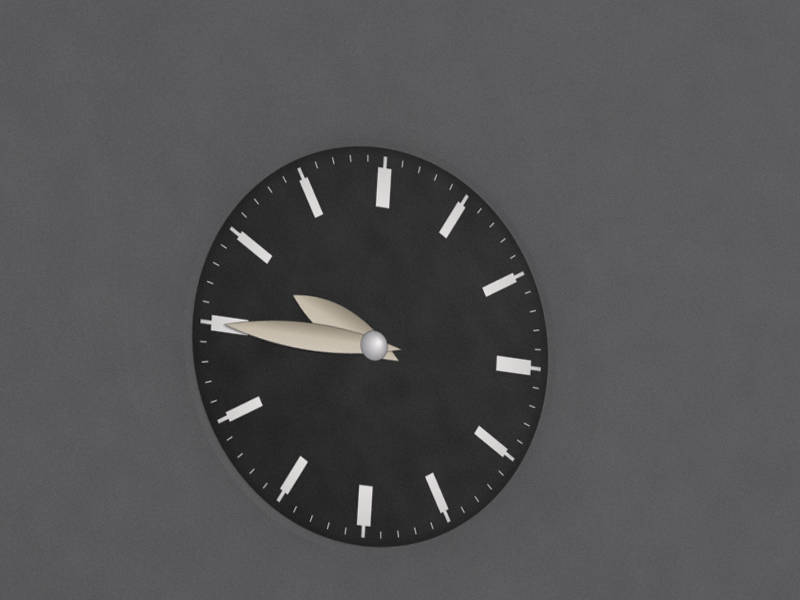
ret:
9:45
